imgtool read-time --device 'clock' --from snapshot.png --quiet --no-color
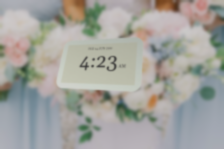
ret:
4:23
